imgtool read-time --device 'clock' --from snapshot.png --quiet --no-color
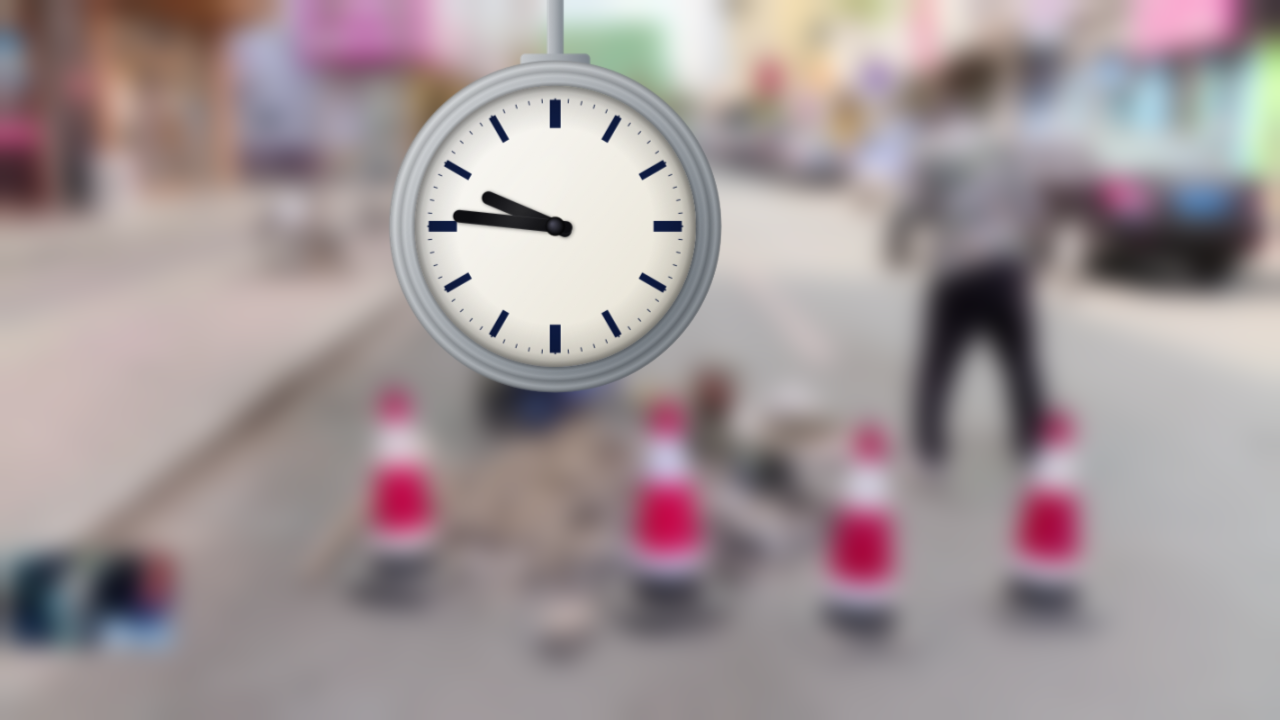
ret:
9:46
